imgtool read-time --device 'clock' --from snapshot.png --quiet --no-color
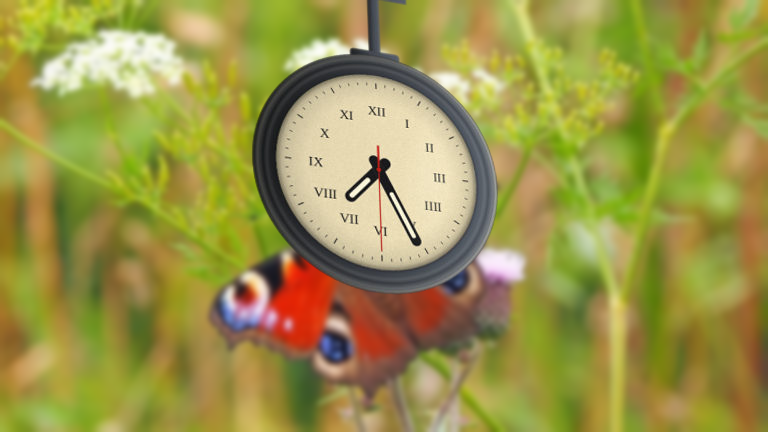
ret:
7:25:30
